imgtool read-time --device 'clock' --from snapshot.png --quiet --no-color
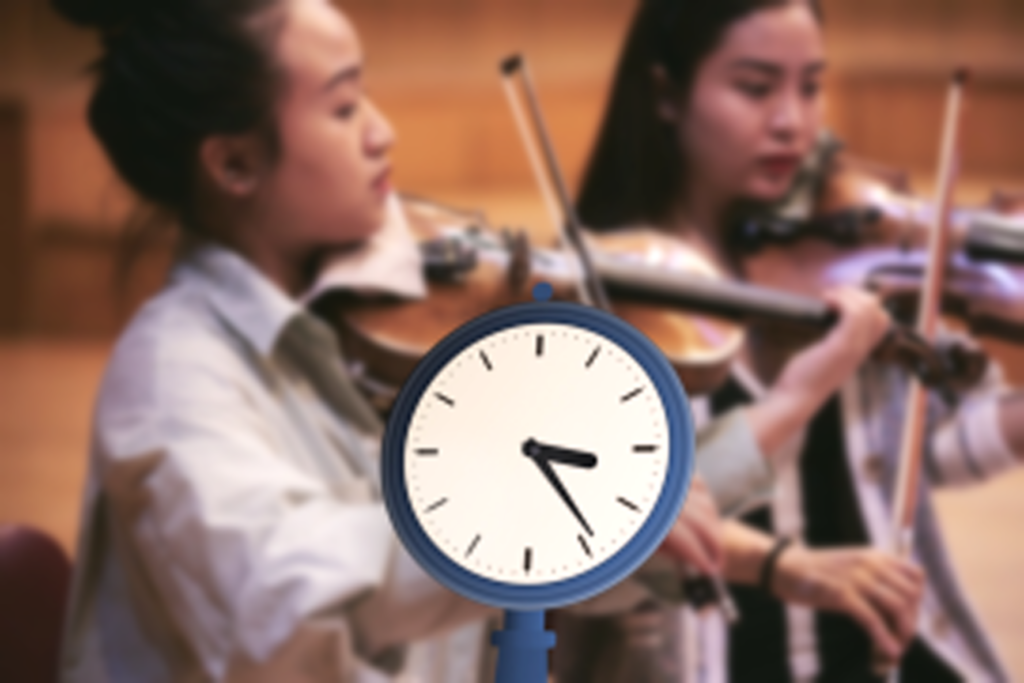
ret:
3:24
